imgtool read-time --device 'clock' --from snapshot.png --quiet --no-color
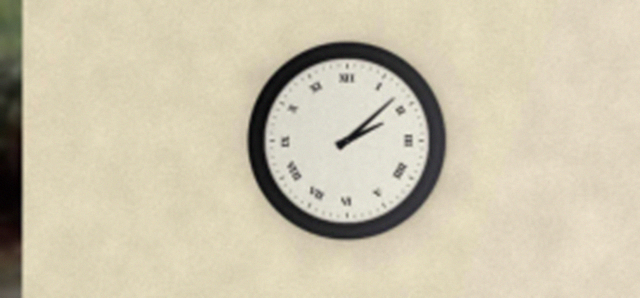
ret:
2:08
